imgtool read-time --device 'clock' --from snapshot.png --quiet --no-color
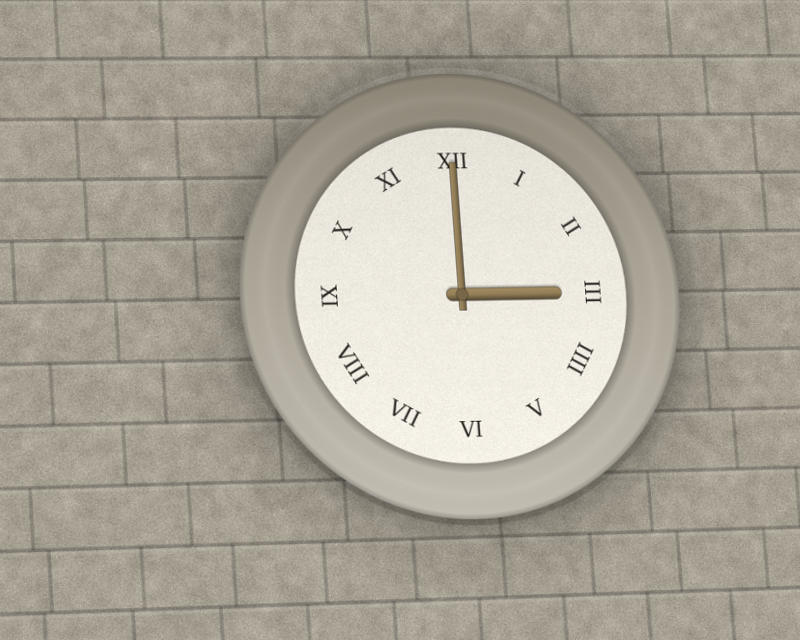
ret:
3:00
